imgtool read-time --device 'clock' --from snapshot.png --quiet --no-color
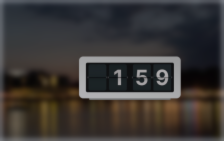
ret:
1:59
